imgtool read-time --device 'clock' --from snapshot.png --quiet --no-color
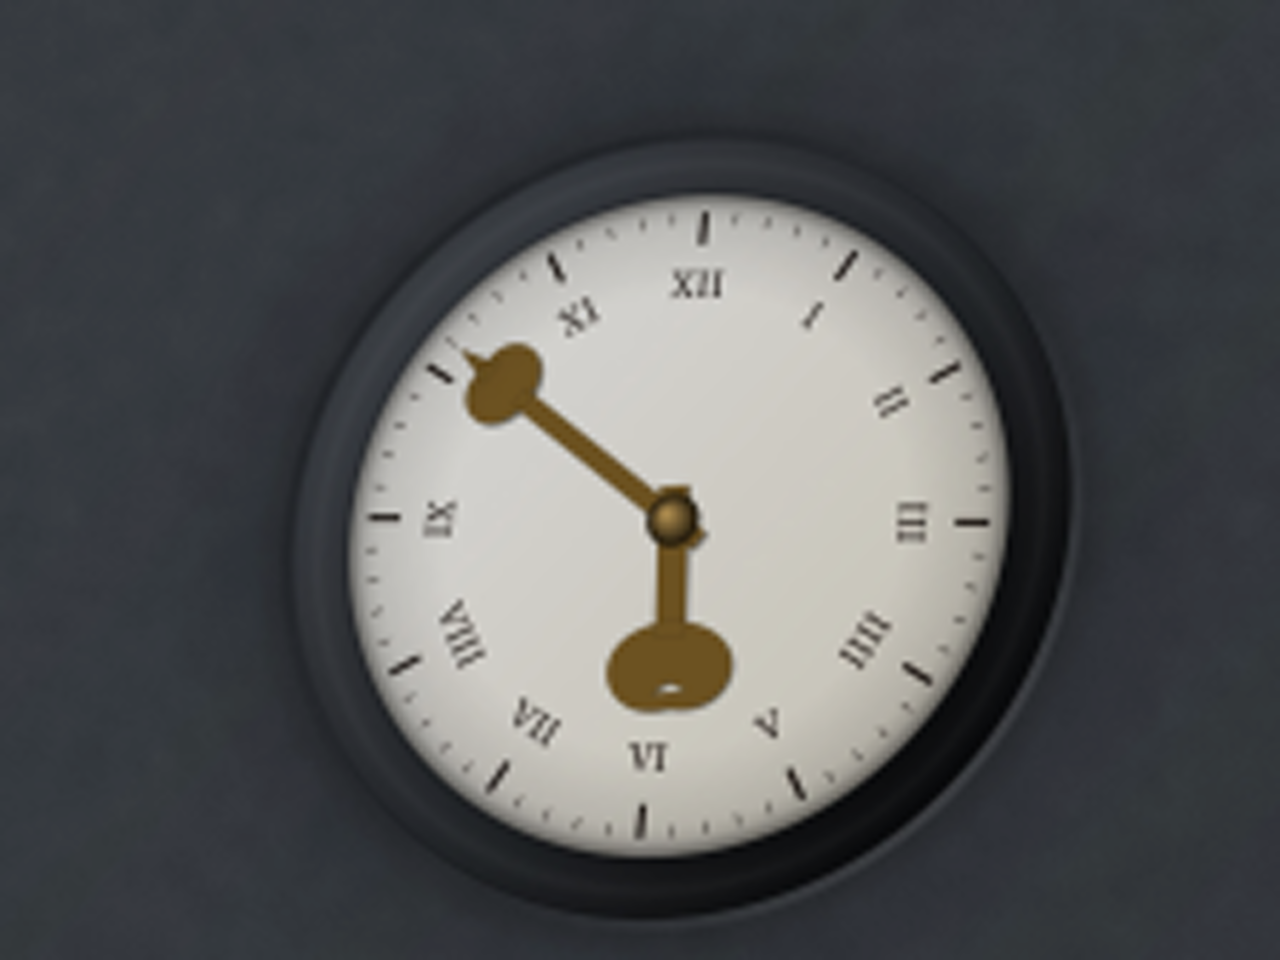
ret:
5:51
